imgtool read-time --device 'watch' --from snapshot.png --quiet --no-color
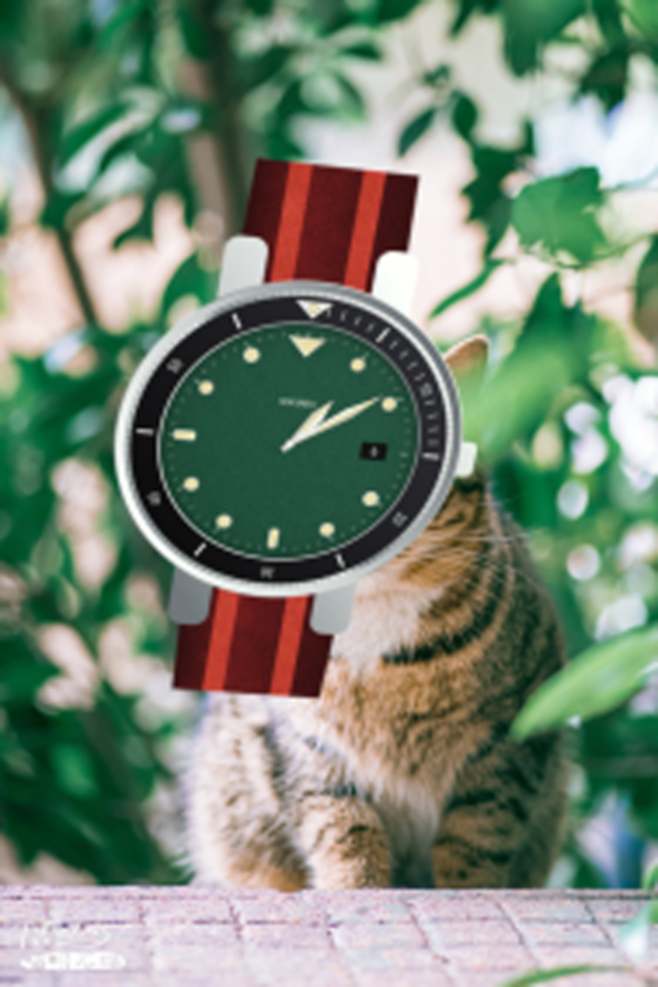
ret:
1:09
